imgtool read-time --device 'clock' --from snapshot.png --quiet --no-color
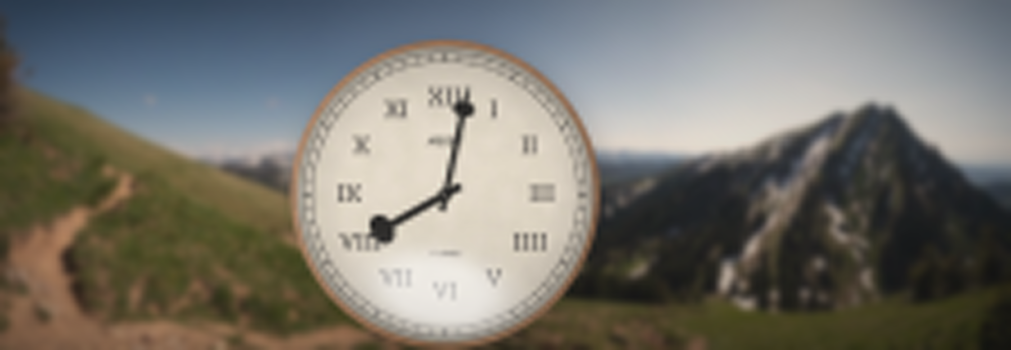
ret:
8:02
